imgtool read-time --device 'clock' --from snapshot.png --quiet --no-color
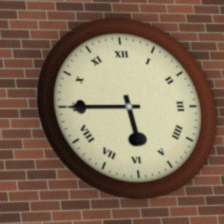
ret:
5:45
